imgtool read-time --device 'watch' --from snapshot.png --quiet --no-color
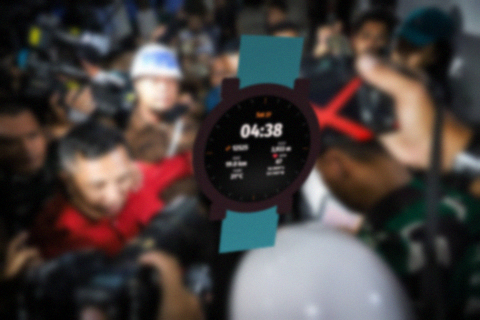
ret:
4:38
